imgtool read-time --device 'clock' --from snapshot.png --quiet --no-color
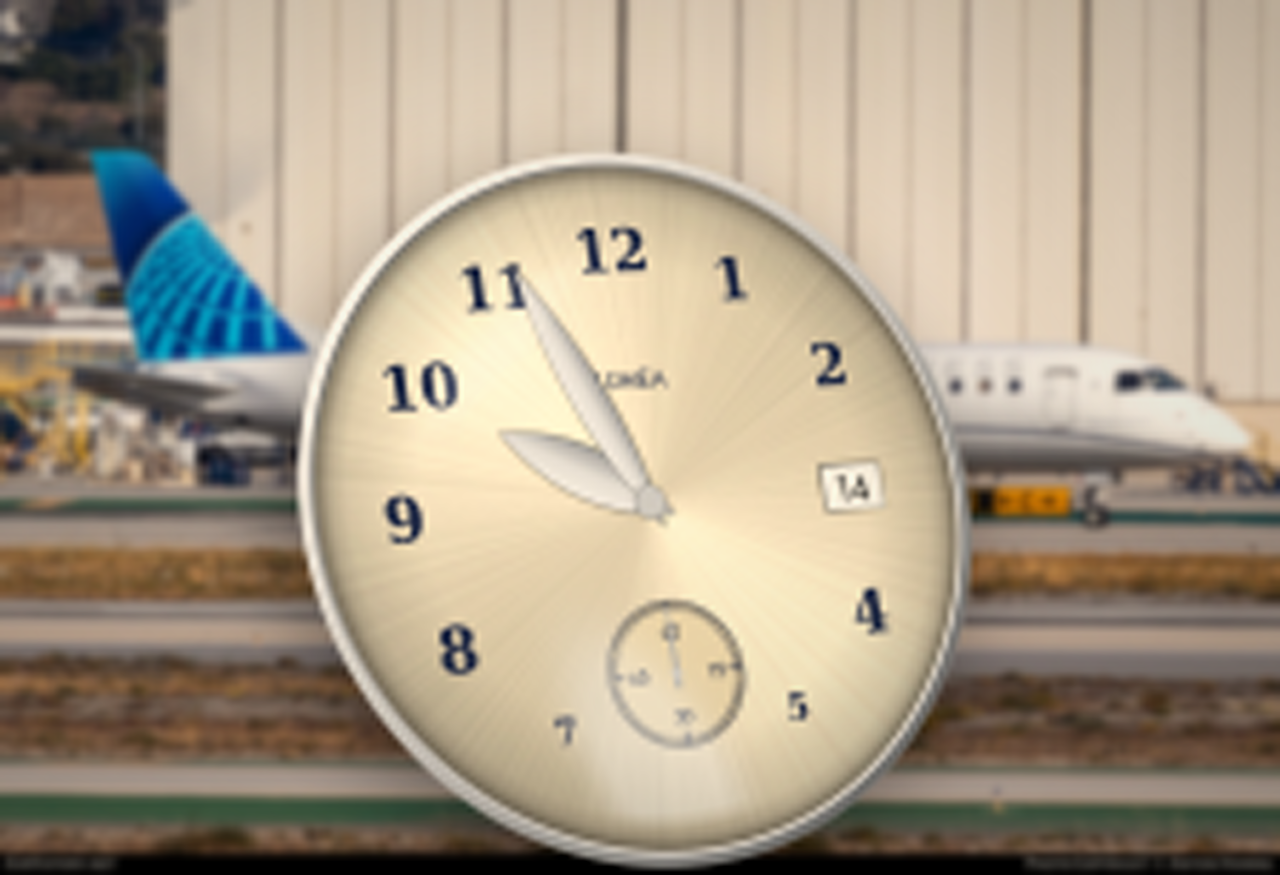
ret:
9:56
